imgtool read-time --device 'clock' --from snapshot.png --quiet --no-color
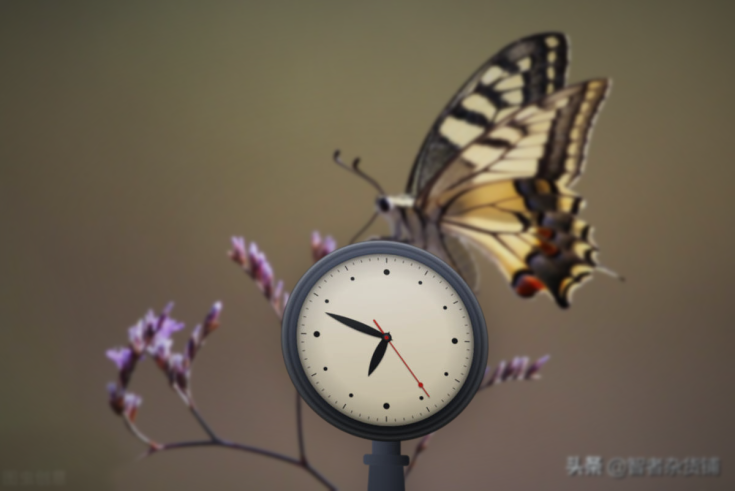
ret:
6:48:24
